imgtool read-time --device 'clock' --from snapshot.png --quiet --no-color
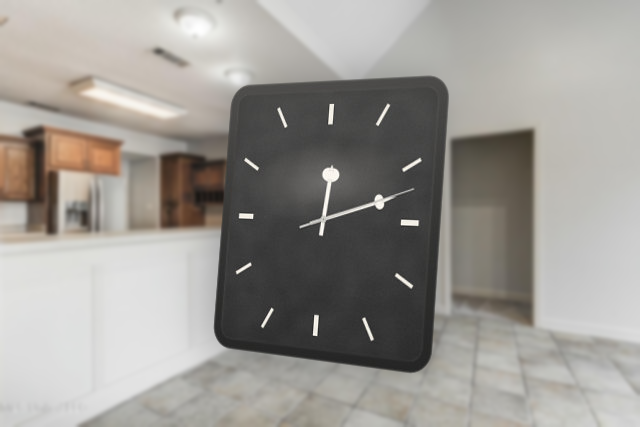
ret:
12:12:12
